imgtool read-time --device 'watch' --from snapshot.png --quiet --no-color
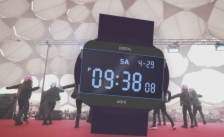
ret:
9:38:08
